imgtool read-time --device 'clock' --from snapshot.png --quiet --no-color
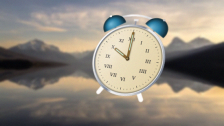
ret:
10:00
